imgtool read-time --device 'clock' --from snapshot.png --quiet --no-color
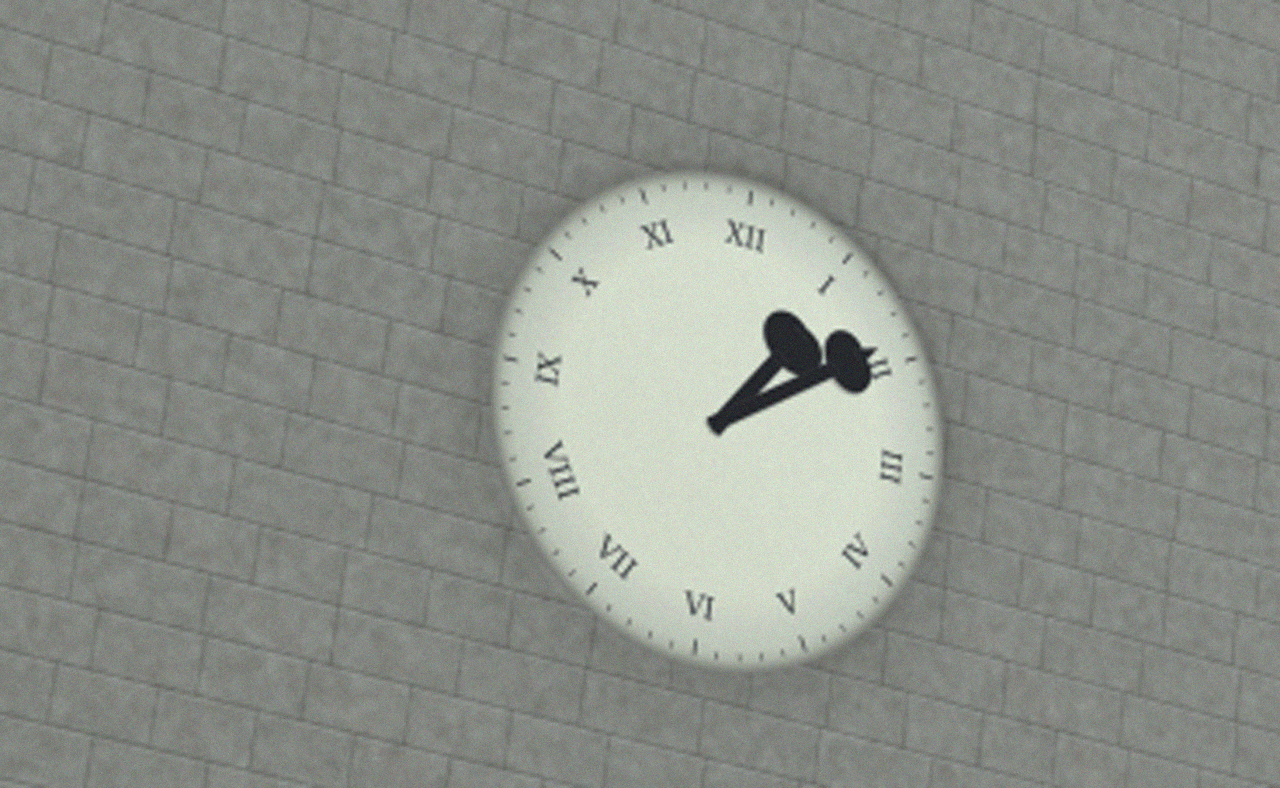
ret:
1:09
